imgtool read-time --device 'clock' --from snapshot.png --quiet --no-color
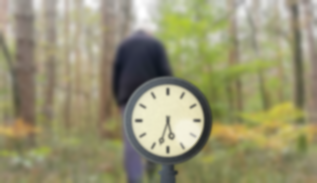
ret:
5:33
